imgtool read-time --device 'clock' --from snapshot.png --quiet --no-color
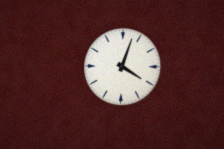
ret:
4:03
